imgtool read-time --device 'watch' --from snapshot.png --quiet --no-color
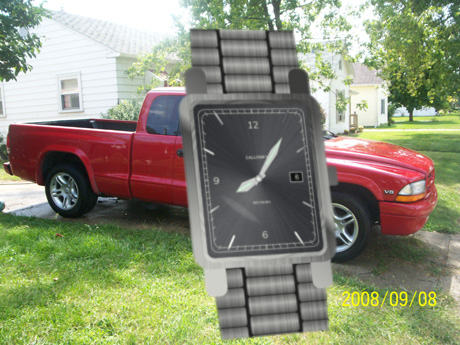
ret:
8:06
